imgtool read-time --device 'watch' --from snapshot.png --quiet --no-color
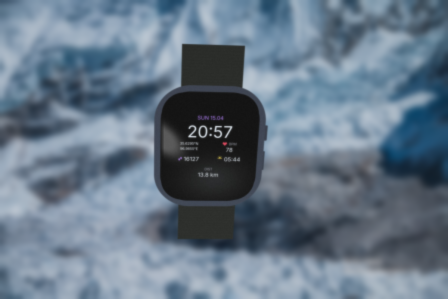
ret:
20:57
